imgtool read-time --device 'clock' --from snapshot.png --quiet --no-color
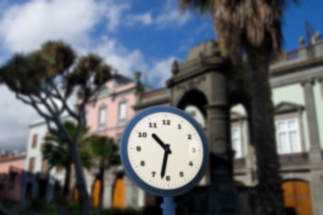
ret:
10:32
